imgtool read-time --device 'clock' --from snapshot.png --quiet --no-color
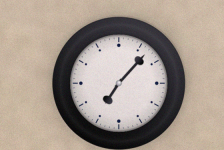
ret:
7:07
